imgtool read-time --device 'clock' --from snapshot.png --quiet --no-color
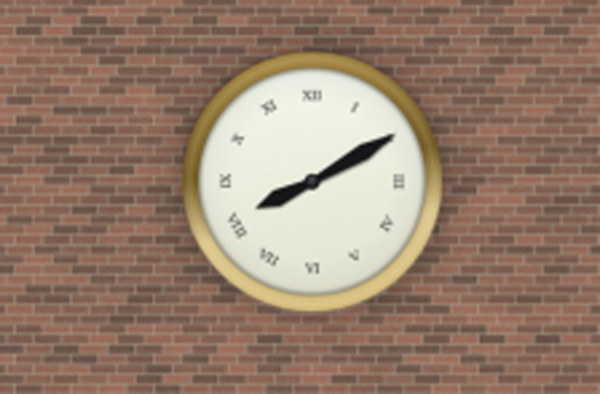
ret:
8:10
